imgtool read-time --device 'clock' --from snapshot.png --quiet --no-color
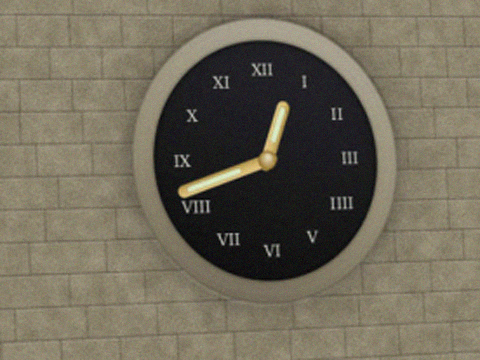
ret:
12:42
